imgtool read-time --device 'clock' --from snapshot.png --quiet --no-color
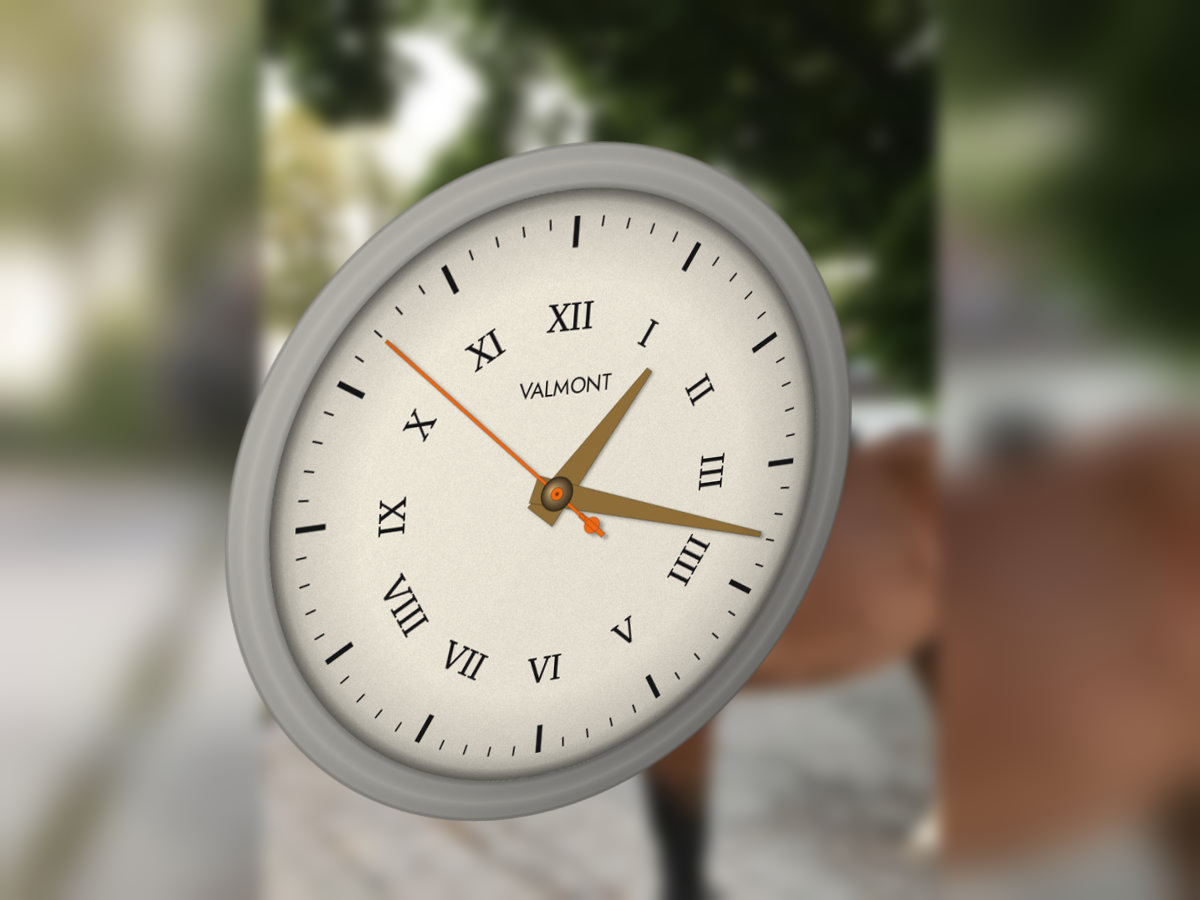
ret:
1:17:52
